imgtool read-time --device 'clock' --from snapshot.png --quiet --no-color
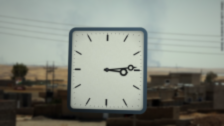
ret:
3:14
